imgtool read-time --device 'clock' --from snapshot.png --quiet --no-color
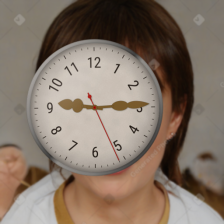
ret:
9:14:26
